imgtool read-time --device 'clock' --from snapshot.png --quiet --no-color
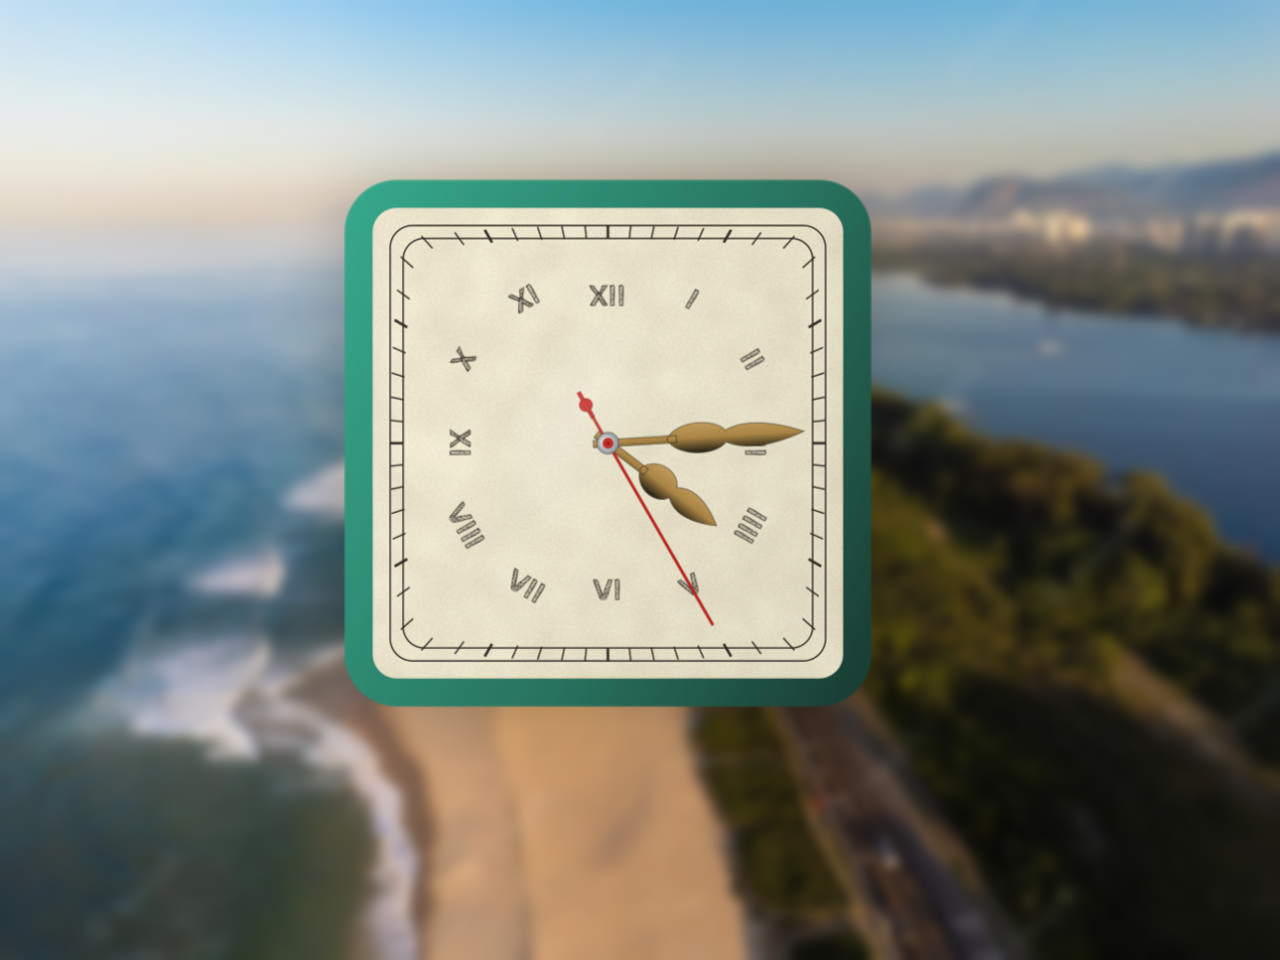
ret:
4:14:25
